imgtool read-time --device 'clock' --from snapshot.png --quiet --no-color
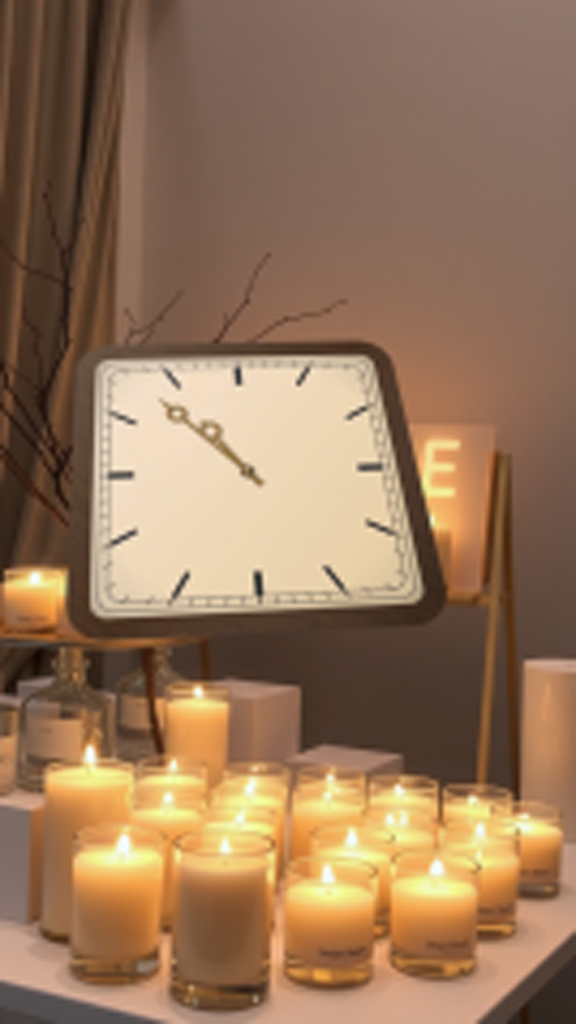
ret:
10:53
